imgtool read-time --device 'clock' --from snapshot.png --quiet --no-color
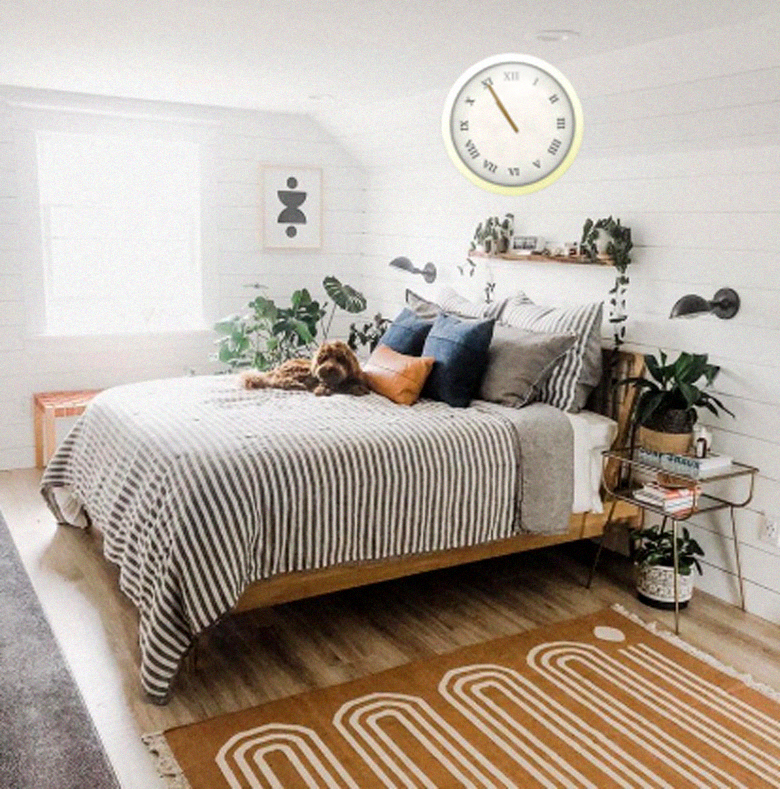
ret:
10:55
